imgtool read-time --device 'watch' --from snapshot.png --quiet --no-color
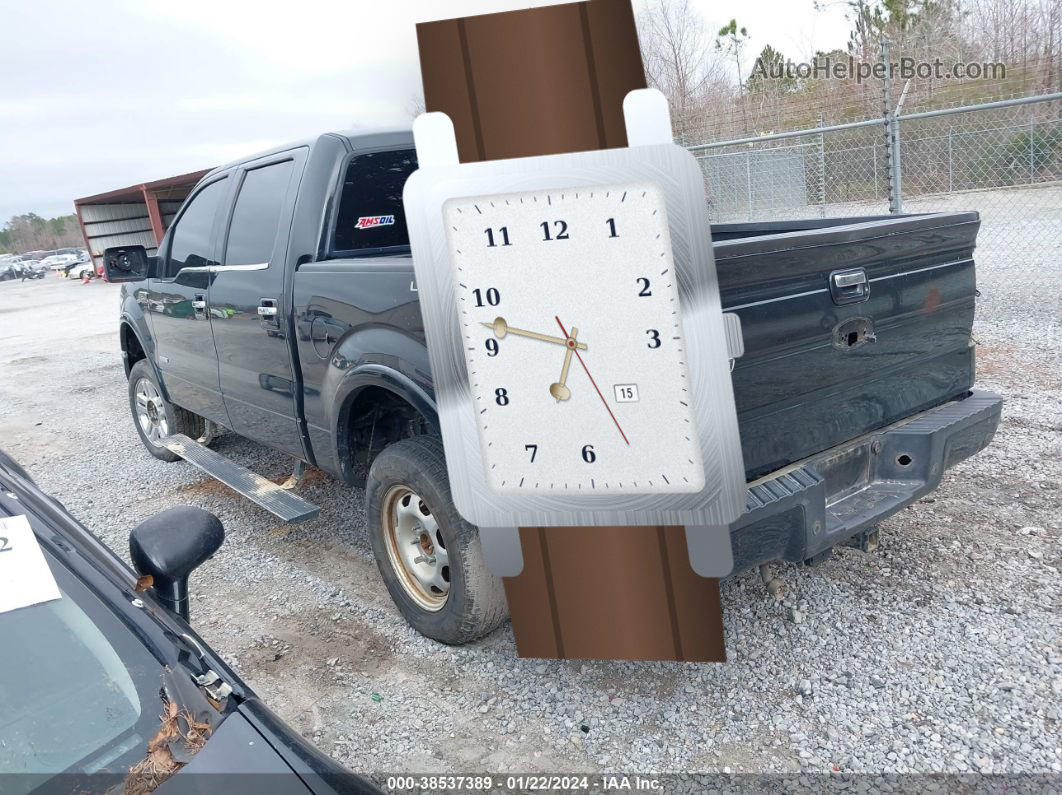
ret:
6:47:26
